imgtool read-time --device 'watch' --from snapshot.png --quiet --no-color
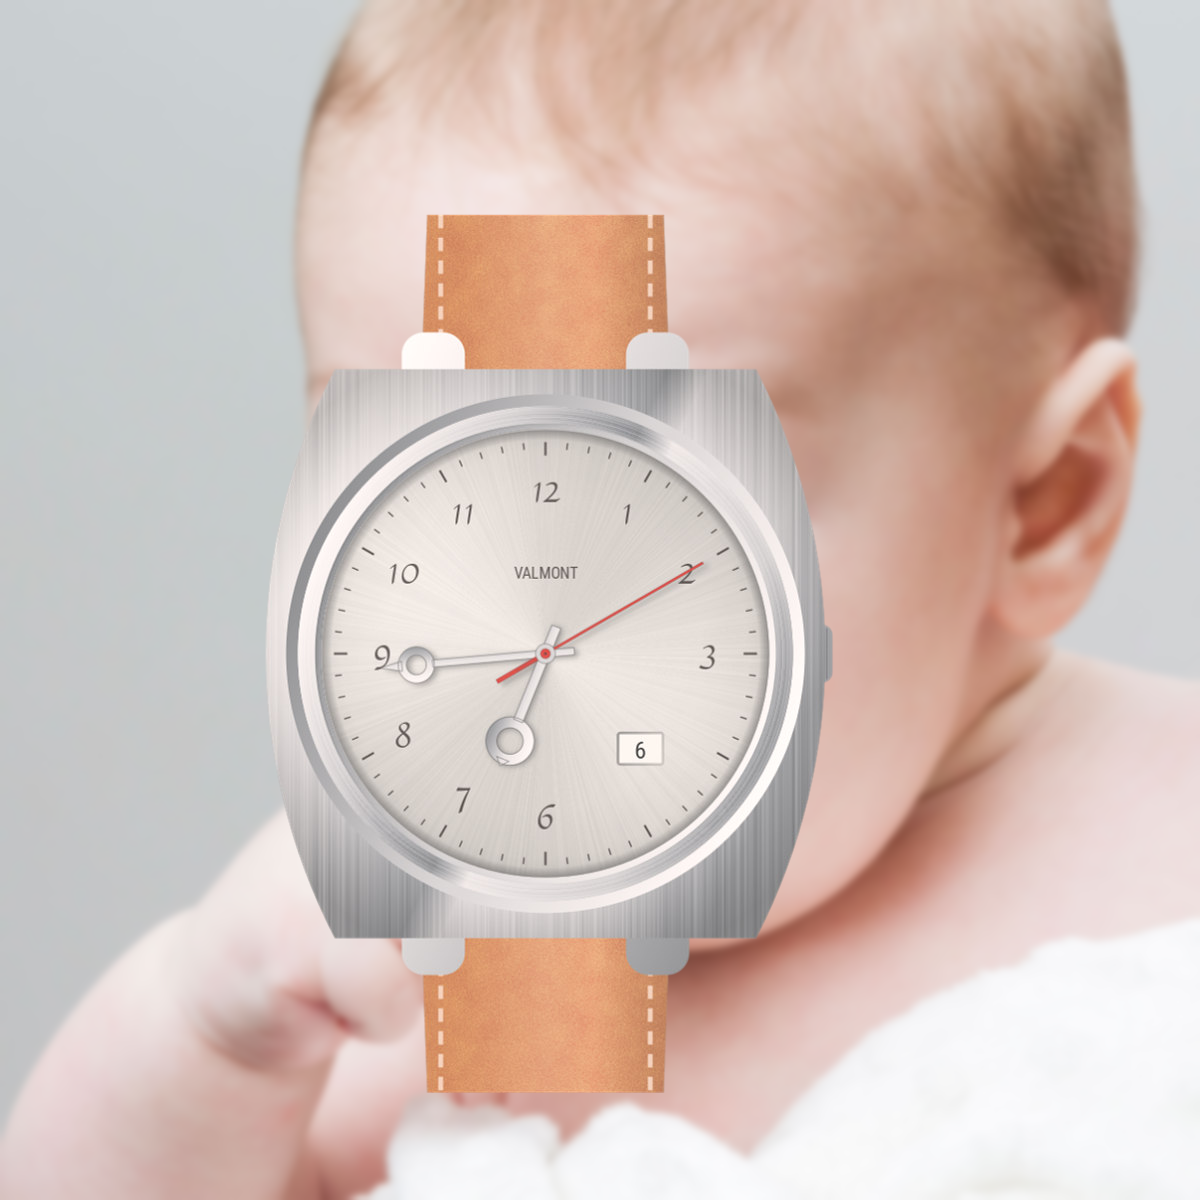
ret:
6:44:10
